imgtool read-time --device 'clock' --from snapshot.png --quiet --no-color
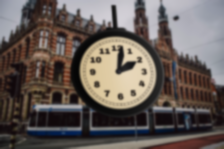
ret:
2:02
